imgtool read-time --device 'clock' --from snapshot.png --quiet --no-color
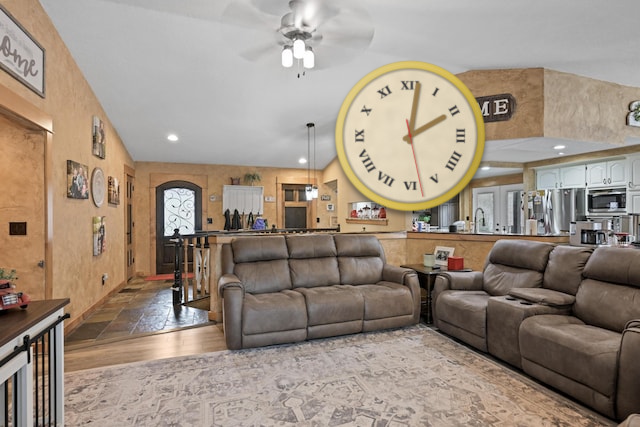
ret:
2:01:28
